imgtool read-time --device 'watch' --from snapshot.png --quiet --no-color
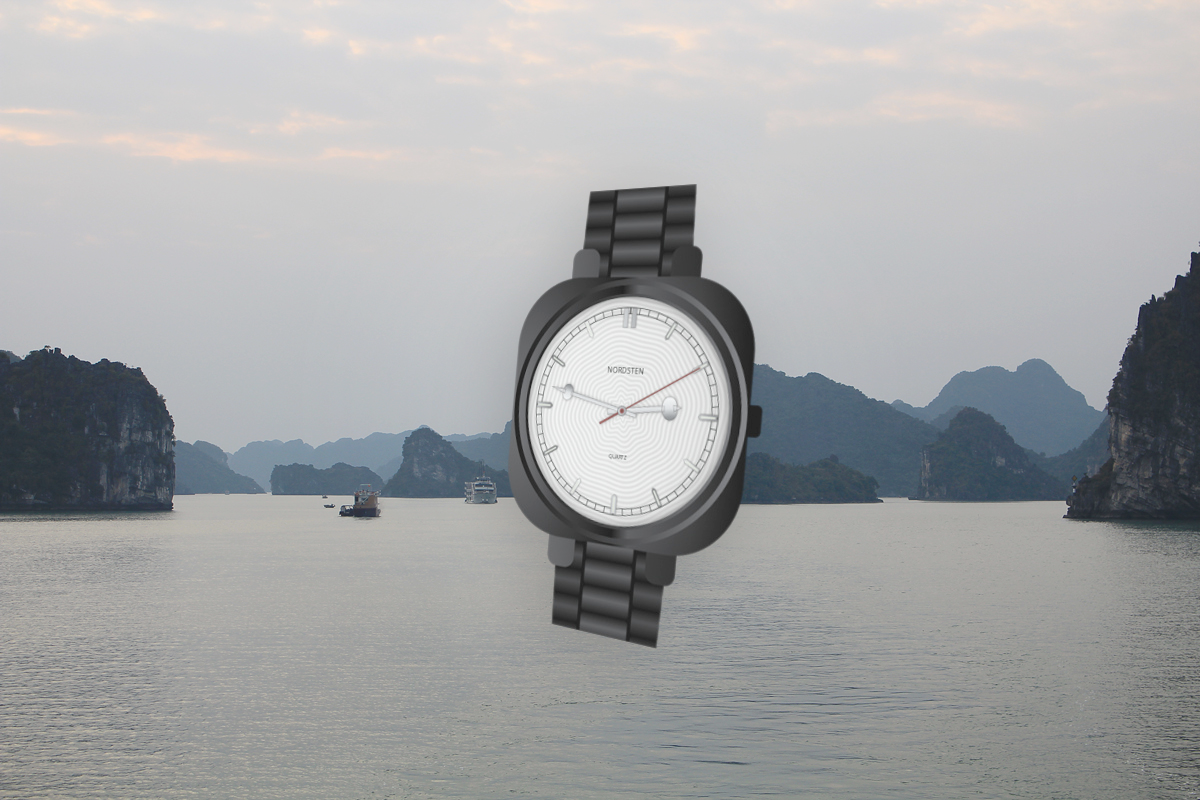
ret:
2:47:10
